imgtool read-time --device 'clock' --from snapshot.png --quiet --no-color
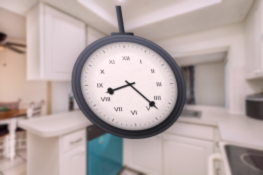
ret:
8:23
